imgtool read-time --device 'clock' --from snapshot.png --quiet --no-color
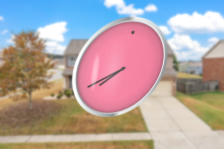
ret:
7:40
